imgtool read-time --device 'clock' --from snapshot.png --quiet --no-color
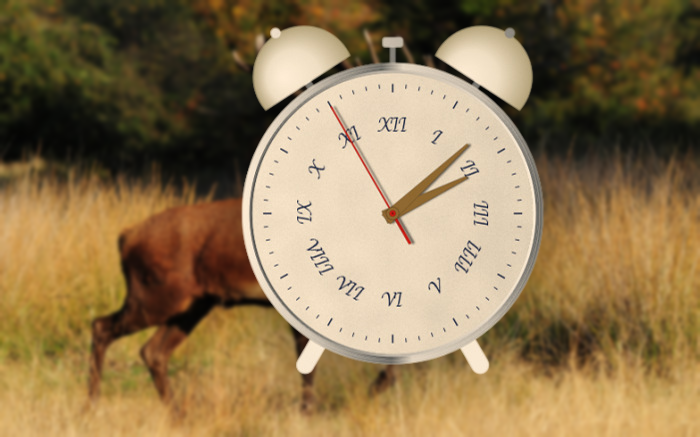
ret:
2:07:55
